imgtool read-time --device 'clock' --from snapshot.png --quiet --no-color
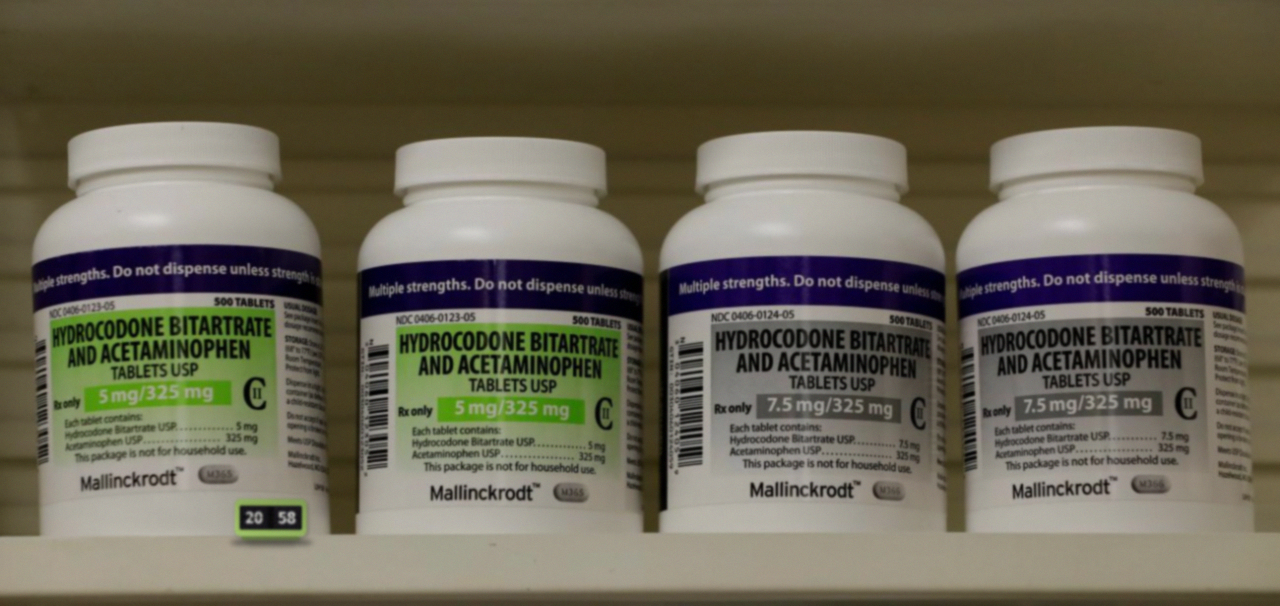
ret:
20:58
